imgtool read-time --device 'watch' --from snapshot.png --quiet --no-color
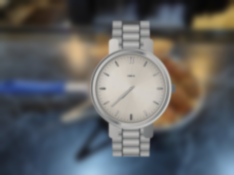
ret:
7:38
